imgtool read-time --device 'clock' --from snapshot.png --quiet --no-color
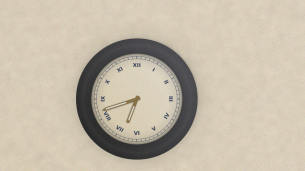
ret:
6:42
